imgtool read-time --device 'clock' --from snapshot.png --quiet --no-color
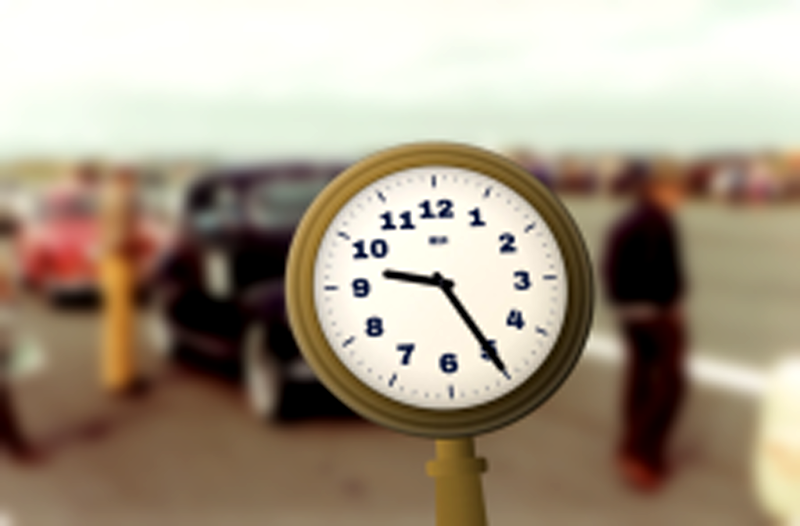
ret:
9:25
